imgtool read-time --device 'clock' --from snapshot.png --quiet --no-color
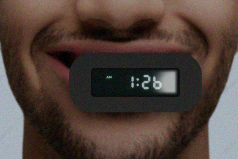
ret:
1:26
